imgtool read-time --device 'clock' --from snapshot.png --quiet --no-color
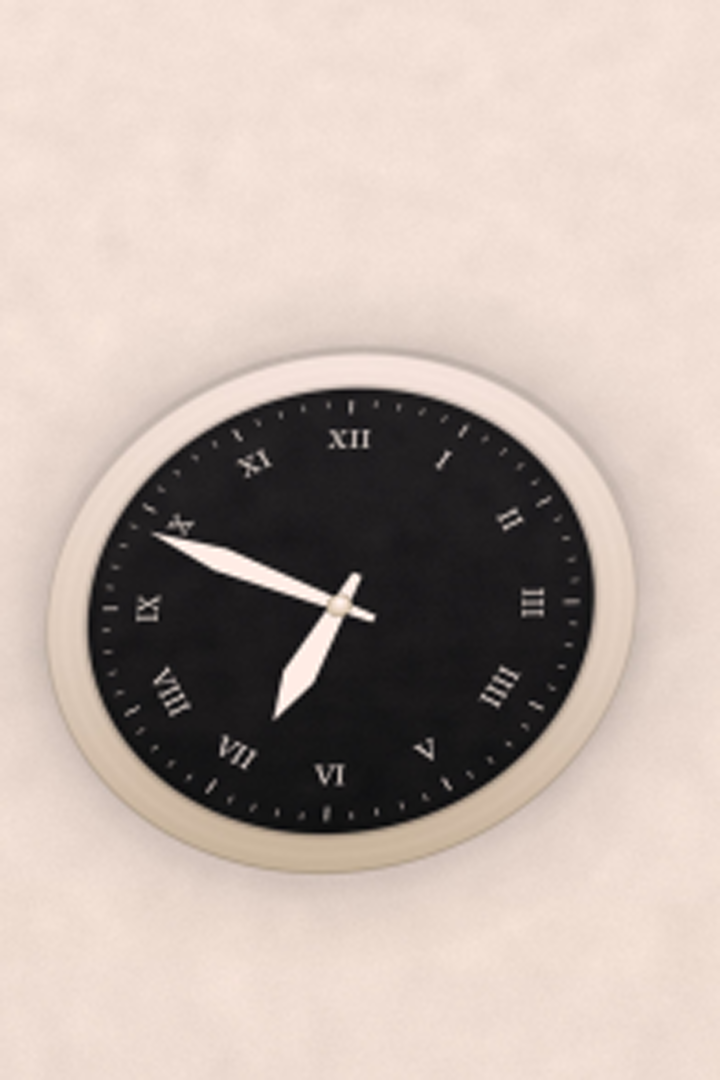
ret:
6:49
